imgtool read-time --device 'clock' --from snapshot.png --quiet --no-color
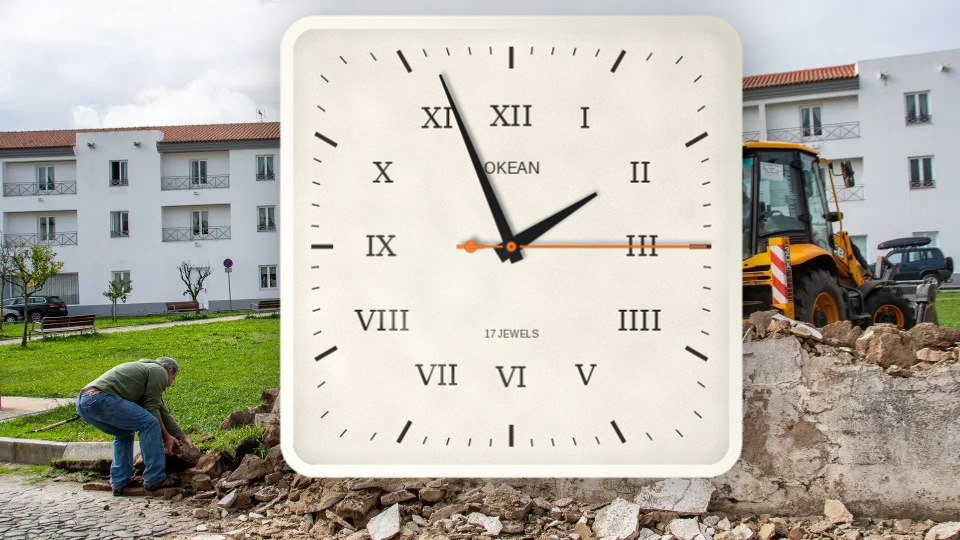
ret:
1:56:15
